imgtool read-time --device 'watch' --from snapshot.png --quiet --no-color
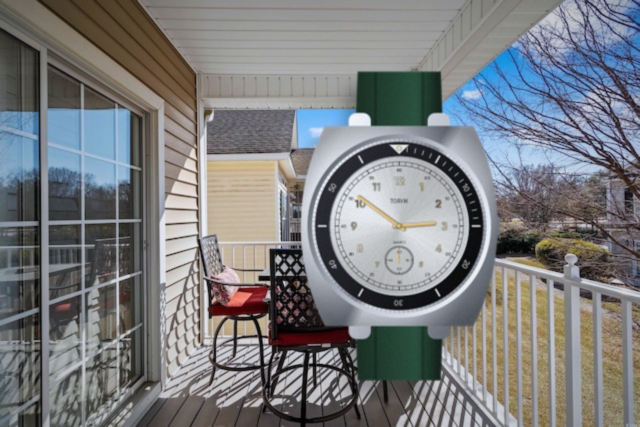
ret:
2:51
